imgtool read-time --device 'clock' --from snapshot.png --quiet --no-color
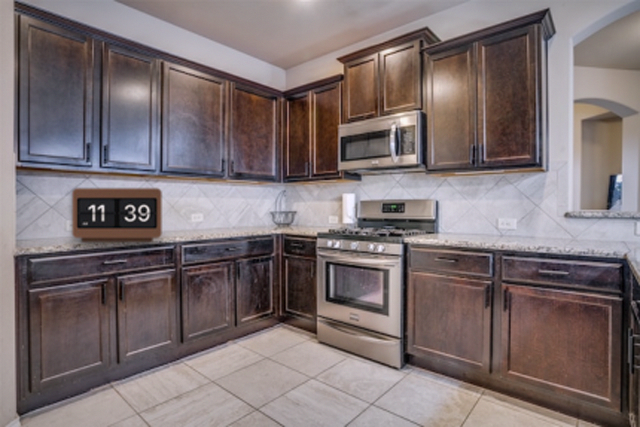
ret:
11:39
